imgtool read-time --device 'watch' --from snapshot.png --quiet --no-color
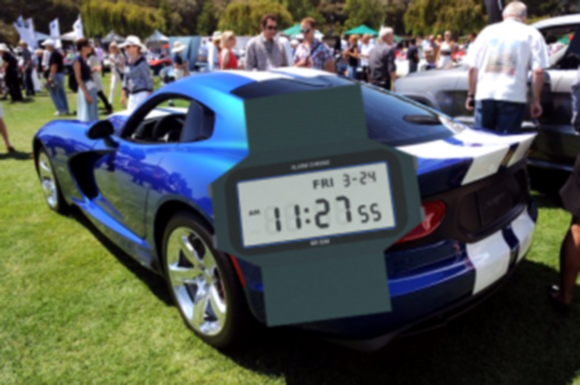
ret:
11:27:55
